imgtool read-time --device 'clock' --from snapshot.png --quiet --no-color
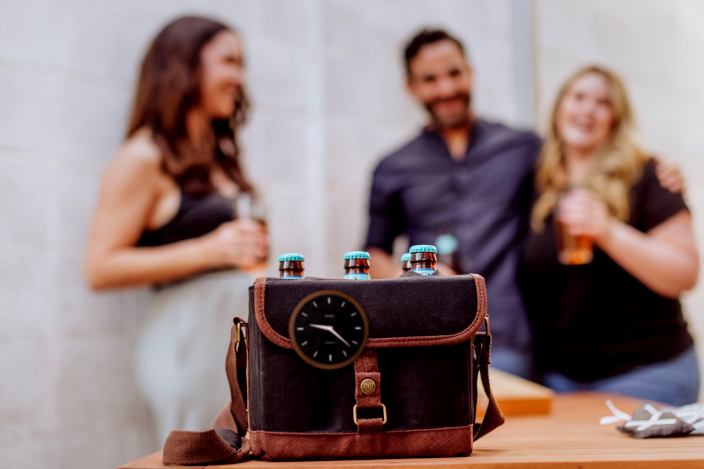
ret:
9:22
